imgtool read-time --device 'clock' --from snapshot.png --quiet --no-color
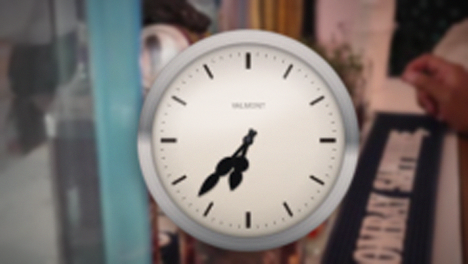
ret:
6:37
